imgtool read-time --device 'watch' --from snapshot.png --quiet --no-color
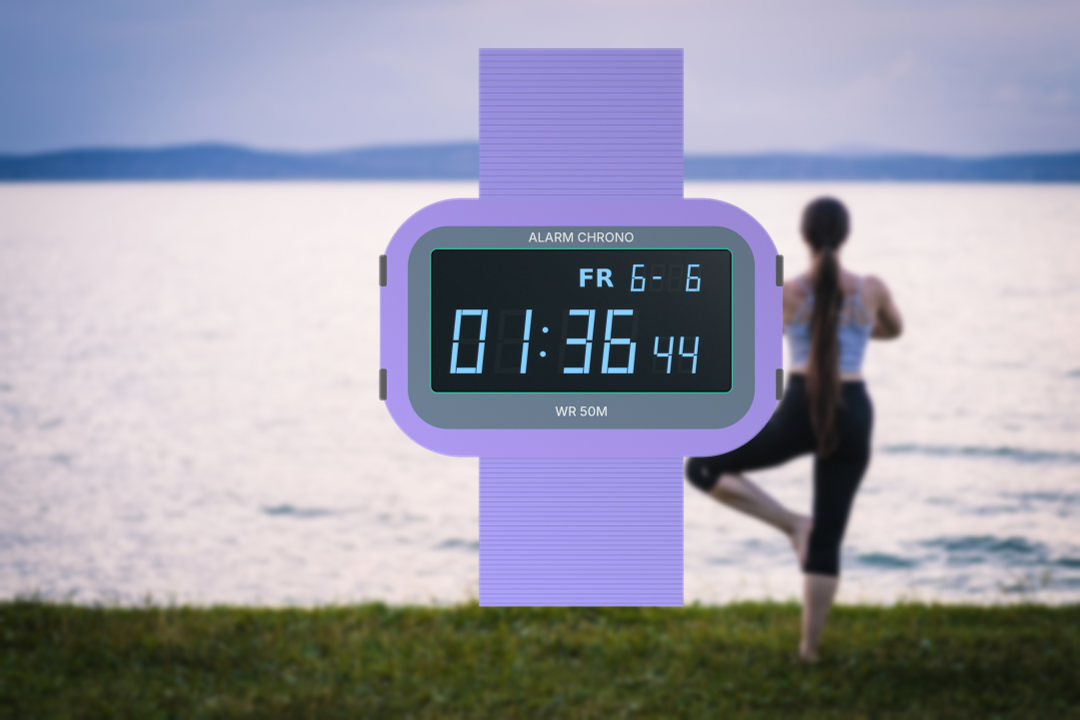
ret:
1:36:44
